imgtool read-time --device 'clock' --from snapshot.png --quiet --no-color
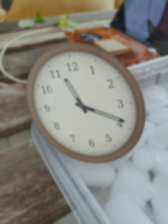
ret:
11:19
